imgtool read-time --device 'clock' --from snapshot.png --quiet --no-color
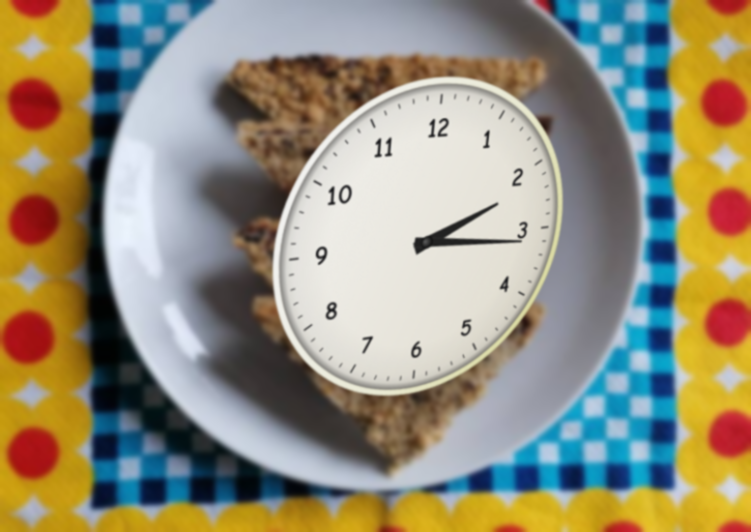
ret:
2:16
